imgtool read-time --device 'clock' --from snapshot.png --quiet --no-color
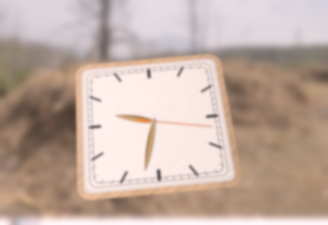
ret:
9:32:17
